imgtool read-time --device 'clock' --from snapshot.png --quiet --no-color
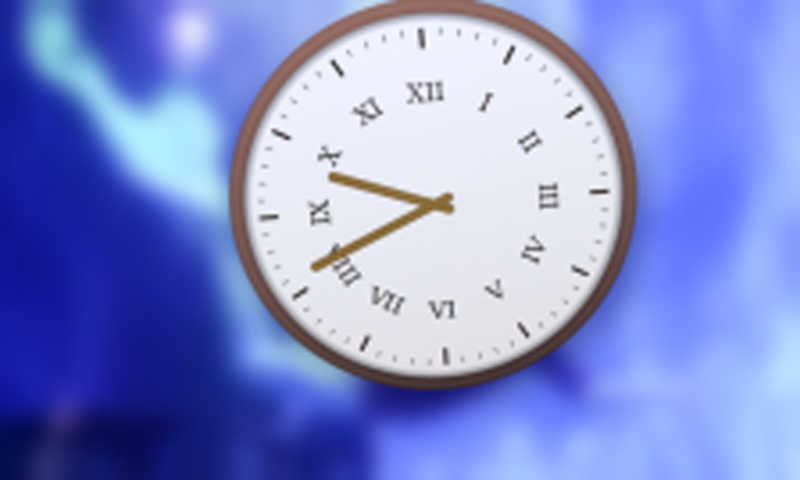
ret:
9:41
